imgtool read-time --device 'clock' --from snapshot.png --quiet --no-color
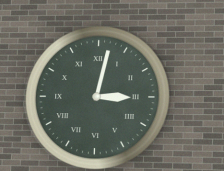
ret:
3:02
